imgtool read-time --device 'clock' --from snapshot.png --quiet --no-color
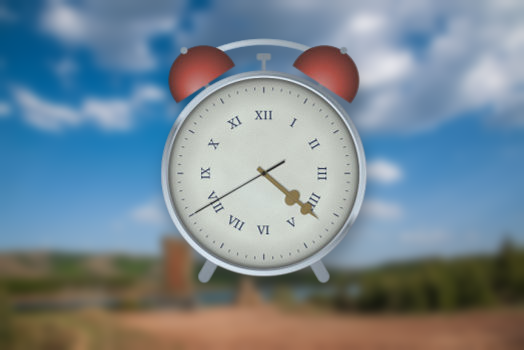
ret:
4:21:40
